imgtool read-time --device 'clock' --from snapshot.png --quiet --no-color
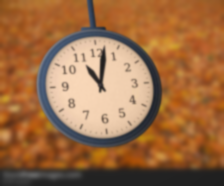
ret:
11:02
